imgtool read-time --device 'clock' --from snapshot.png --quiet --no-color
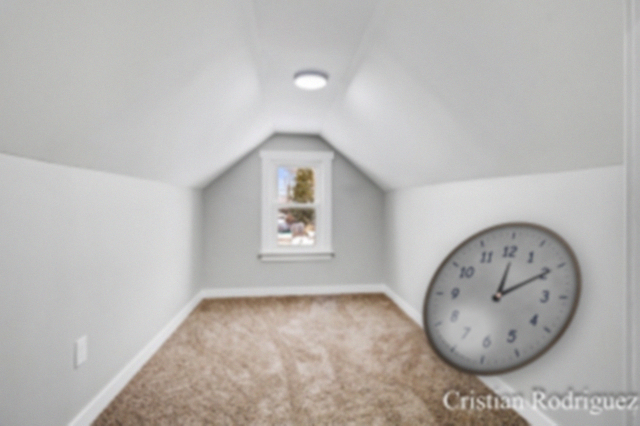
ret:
12:10
